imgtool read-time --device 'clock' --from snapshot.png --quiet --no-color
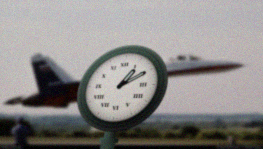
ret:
1:10
